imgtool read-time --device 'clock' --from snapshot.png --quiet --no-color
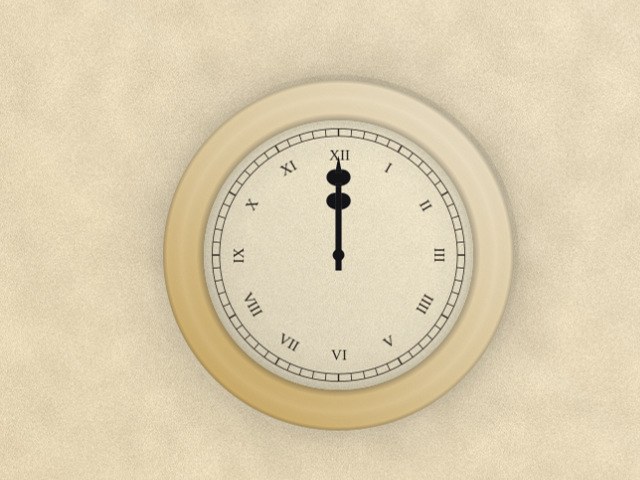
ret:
12:00
